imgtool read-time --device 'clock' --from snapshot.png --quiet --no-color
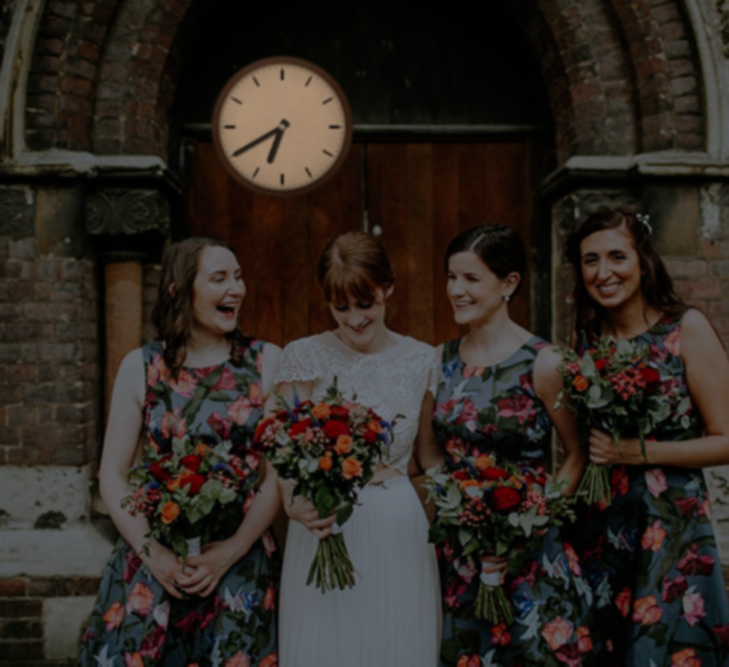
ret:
6:40
